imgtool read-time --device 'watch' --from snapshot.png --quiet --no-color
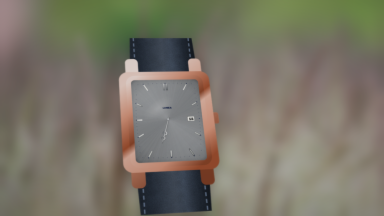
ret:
6:33
